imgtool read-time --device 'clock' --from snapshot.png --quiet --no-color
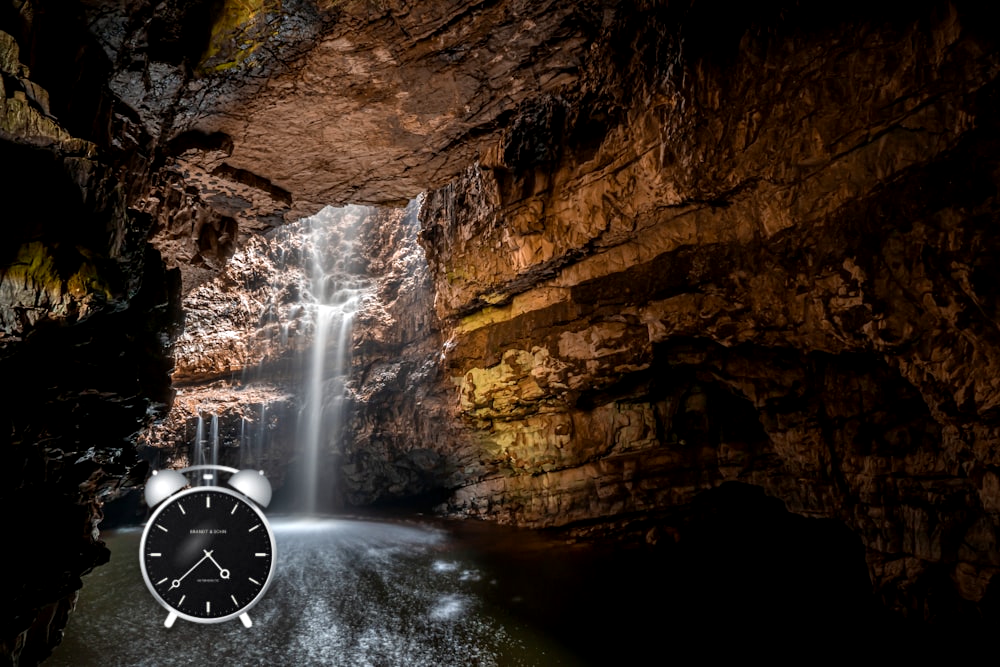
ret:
4:38
